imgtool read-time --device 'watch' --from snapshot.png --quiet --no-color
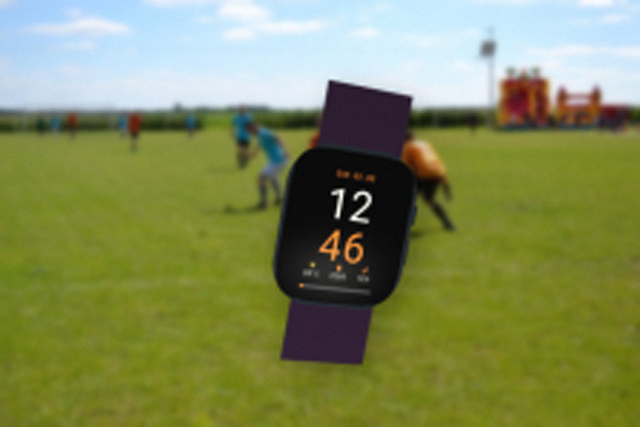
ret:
12:46
